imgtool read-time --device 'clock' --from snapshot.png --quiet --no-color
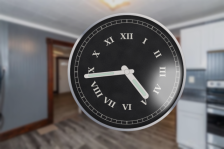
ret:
4:44
